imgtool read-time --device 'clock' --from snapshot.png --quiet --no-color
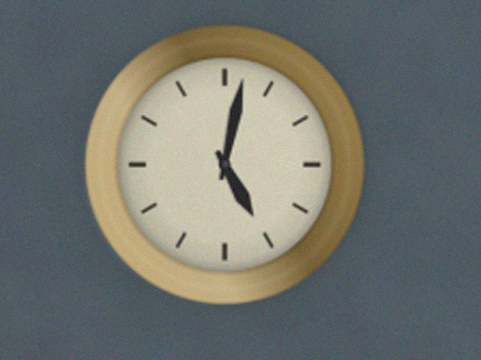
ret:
5:02
